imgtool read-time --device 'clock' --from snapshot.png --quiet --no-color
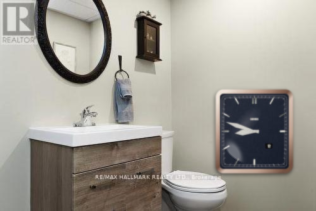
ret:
8:48
